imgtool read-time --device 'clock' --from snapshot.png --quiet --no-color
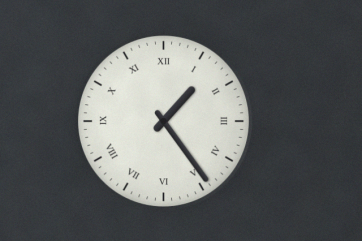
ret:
1:24
